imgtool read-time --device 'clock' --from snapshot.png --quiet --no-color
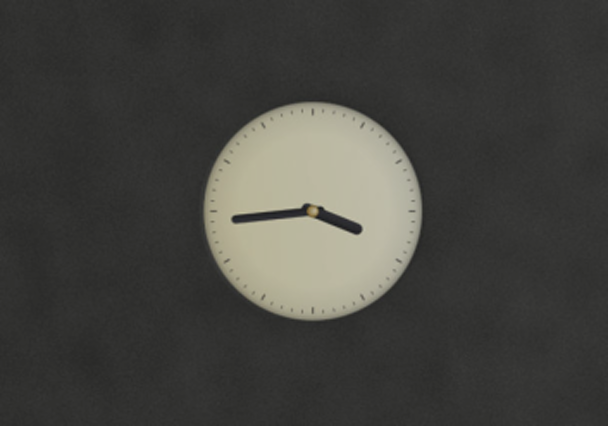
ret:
3:44
